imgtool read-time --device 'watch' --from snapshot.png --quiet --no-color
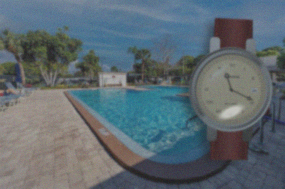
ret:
11:19
